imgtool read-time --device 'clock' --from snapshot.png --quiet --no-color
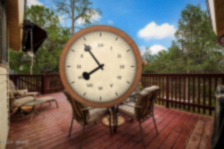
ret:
7:54
